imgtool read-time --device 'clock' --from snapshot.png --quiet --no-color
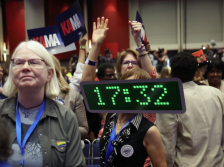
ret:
17:32
